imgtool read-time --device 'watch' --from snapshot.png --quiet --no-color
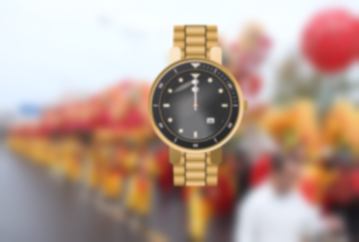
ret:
12:00
